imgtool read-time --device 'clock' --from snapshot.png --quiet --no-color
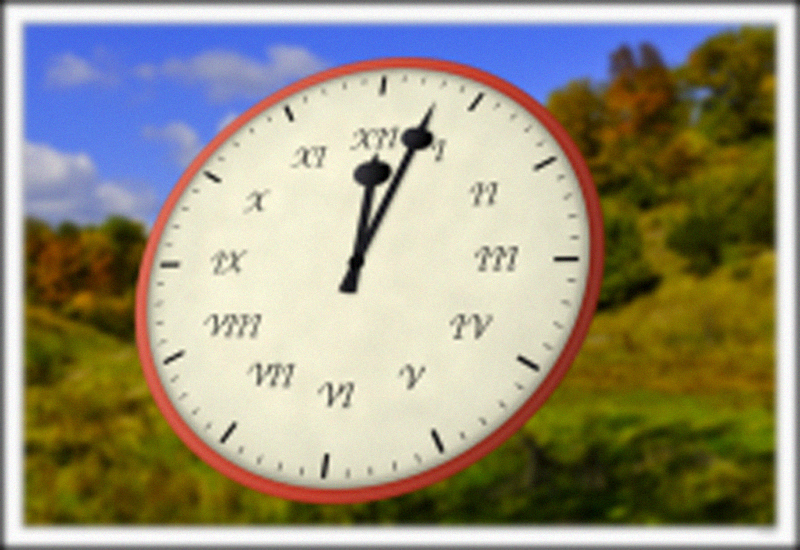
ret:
12:03
